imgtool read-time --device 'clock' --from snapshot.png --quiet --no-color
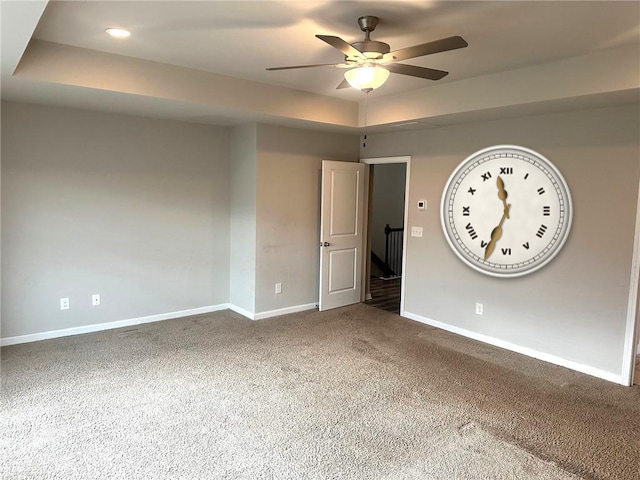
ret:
11:34
